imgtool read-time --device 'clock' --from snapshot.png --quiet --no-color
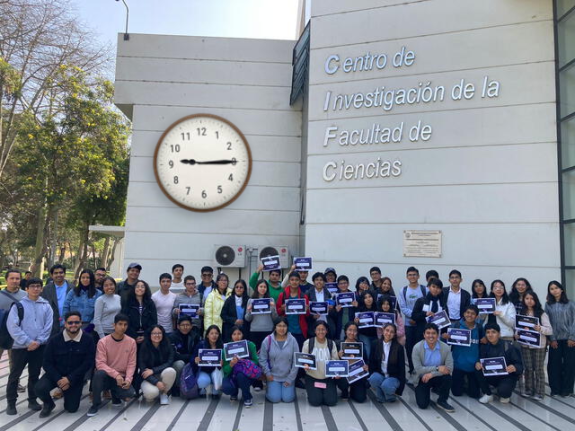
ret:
9:15
